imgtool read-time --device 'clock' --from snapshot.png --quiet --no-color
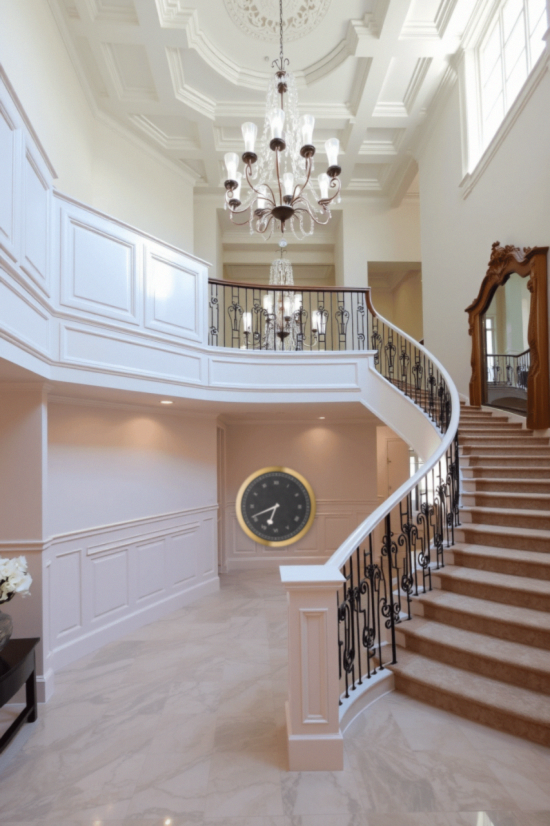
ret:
6:41
